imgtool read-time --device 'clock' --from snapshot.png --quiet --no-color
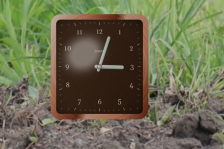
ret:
3:03
